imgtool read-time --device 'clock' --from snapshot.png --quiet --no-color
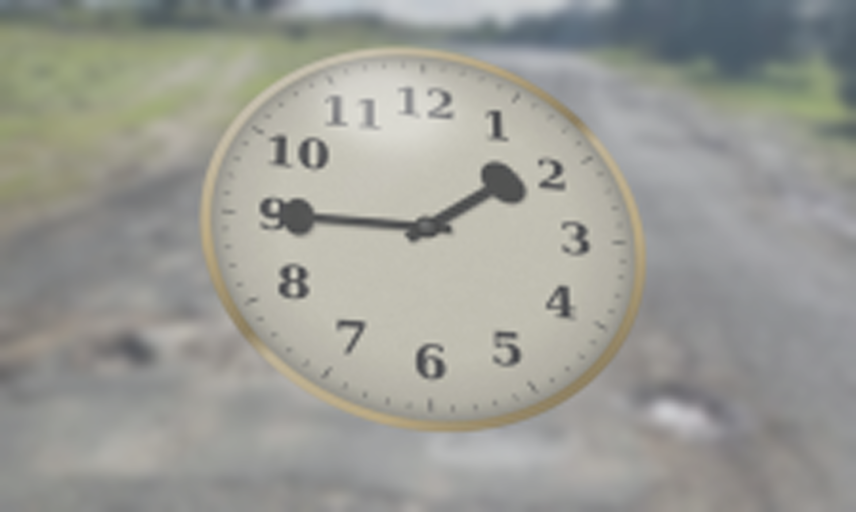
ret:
1:45
